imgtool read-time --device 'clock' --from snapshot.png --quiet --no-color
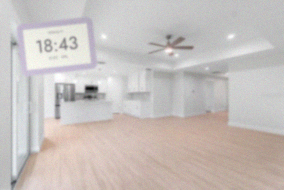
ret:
18:43
